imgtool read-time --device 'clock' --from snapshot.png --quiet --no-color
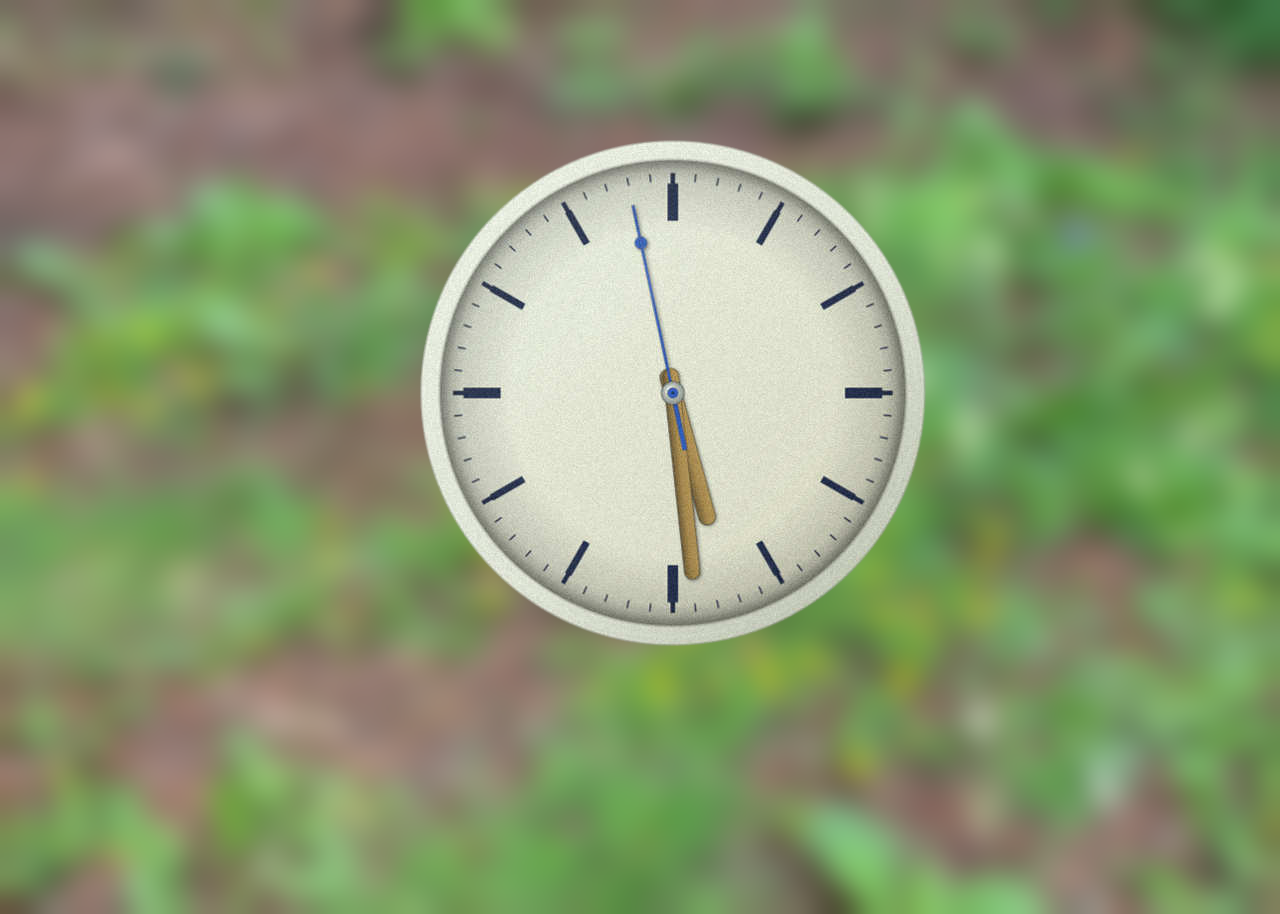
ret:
5:28:58
